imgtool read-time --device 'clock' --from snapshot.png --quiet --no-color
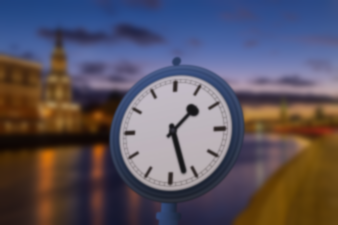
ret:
1:27
